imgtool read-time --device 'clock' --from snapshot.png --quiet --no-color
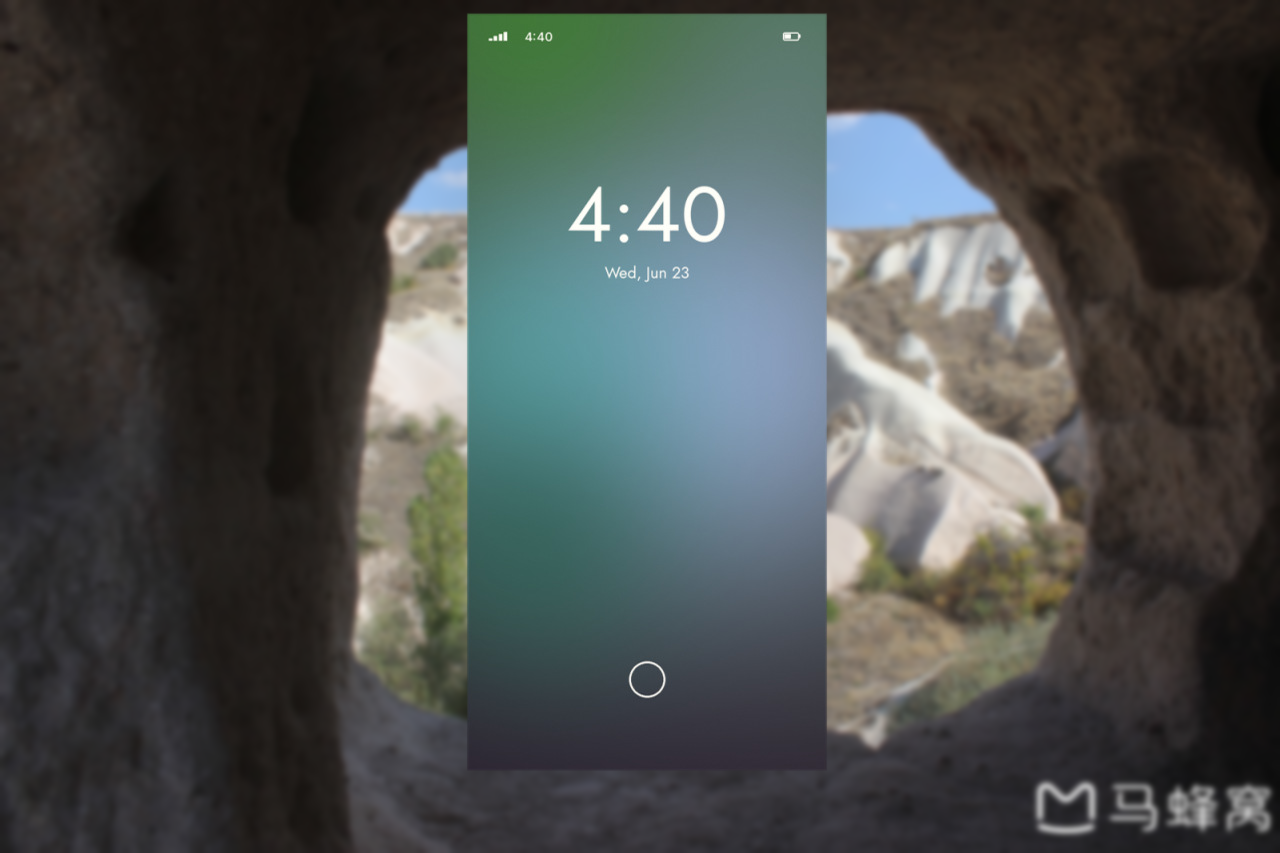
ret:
4:40
